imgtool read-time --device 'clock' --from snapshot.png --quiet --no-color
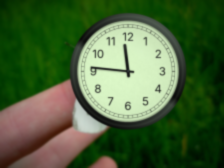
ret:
11:46
